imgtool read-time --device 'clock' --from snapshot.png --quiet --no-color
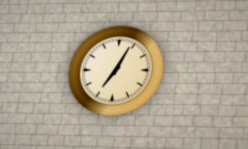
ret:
7:04
